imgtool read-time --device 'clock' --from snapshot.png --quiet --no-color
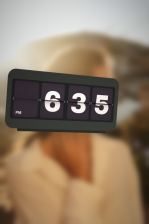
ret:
6:35
